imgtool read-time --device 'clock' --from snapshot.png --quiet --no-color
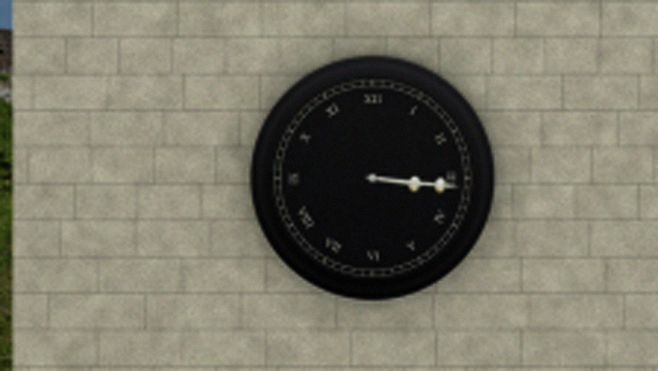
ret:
3:16
